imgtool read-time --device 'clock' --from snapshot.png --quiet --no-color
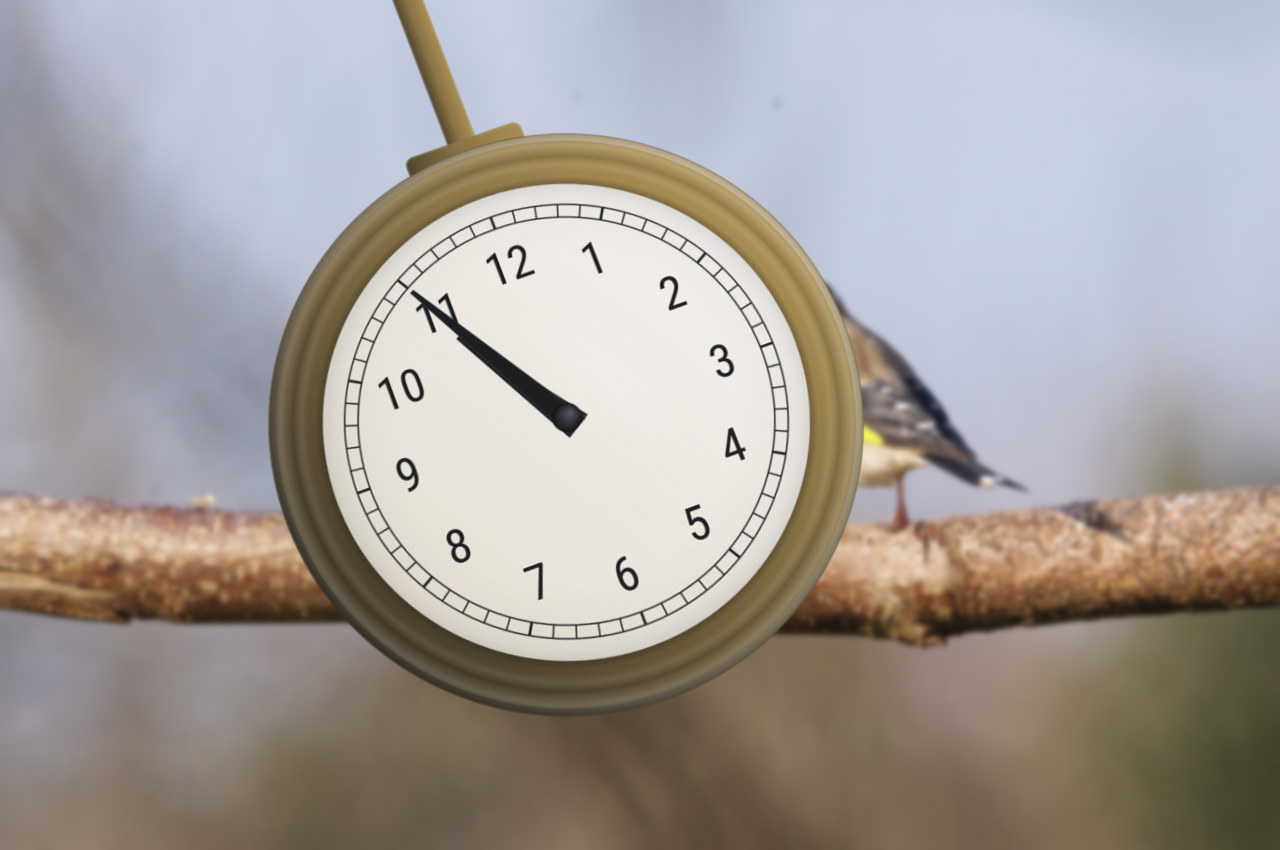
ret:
10:55
